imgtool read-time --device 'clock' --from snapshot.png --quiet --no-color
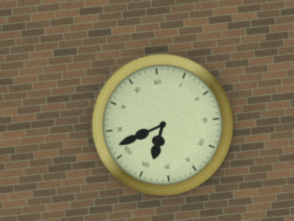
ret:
6:42
